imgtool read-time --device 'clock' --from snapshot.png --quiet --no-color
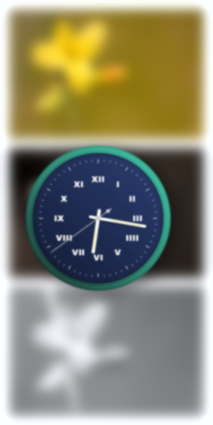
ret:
6:16:39
